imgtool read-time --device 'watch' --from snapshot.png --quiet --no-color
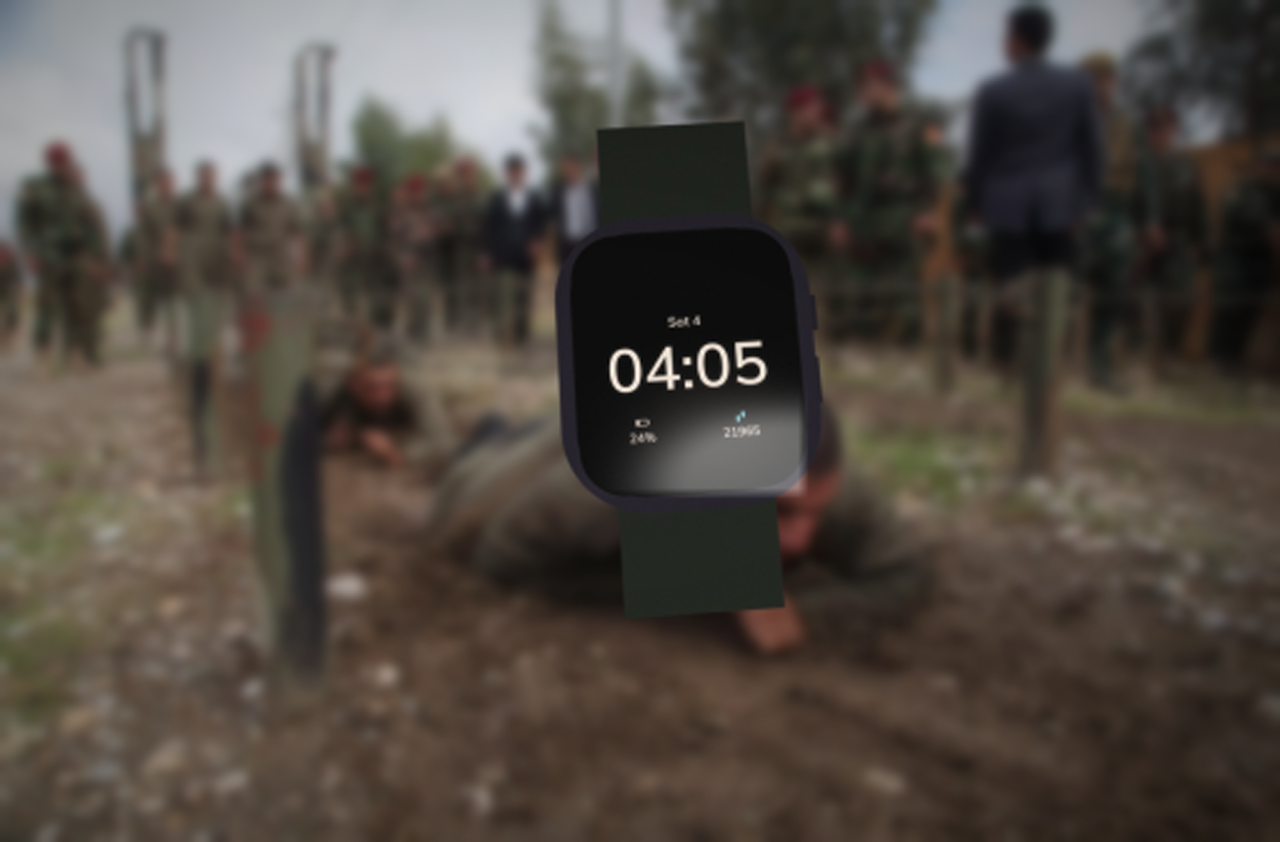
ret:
4:05
